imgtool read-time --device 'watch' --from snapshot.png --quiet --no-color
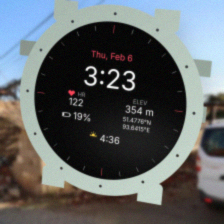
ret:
3:23
